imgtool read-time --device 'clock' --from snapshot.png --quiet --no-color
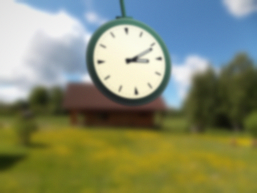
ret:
3:11
